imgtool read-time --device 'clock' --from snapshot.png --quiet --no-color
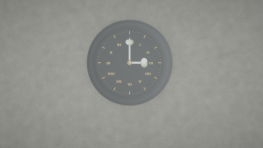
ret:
3:00
